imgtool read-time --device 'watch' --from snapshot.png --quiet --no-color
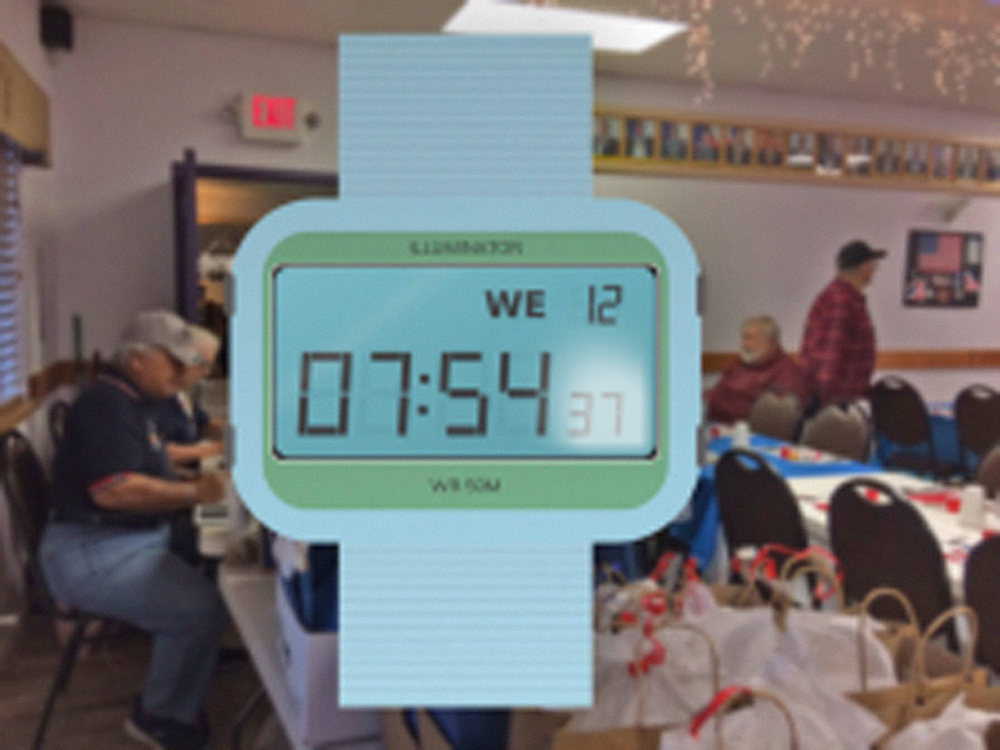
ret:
7:54:37
